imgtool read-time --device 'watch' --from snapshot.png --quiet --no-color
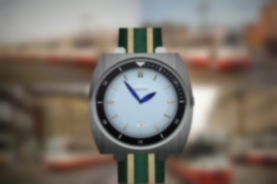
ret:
1:54
